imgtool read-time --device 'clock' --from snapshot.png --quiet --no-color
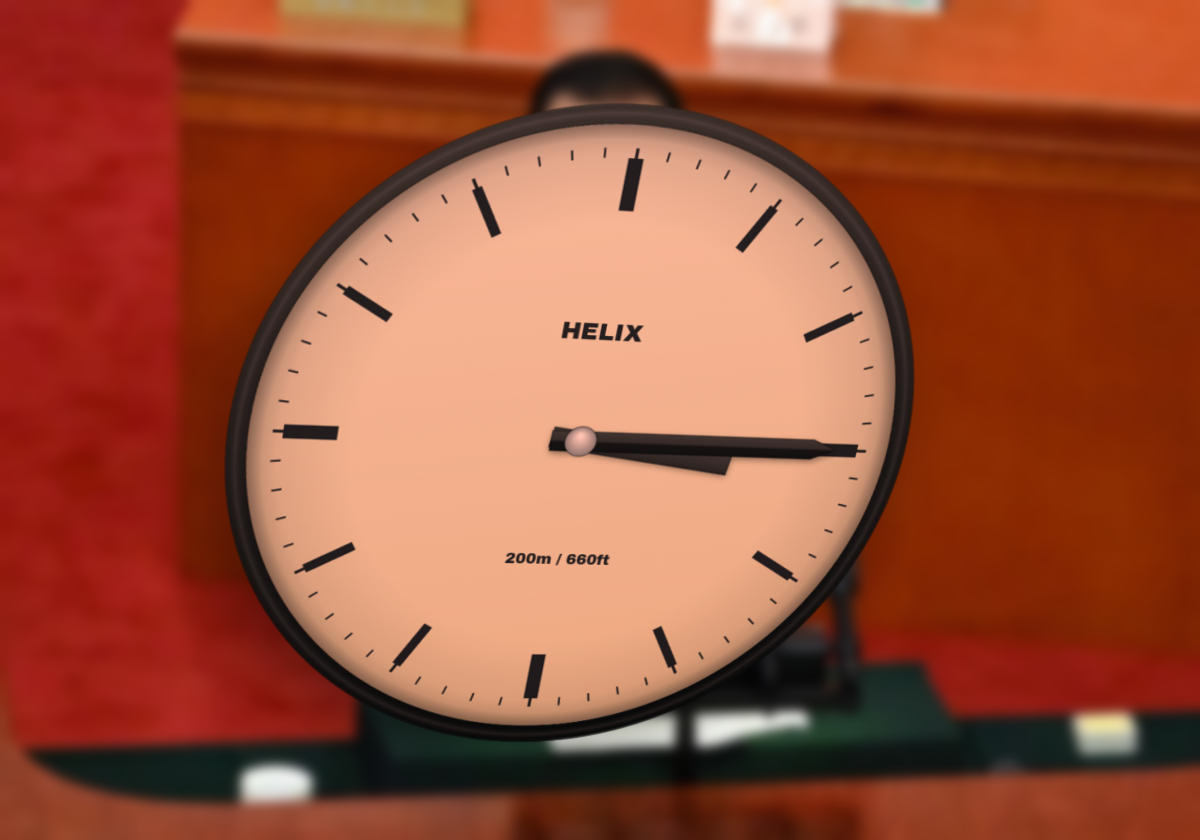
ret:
3:15
